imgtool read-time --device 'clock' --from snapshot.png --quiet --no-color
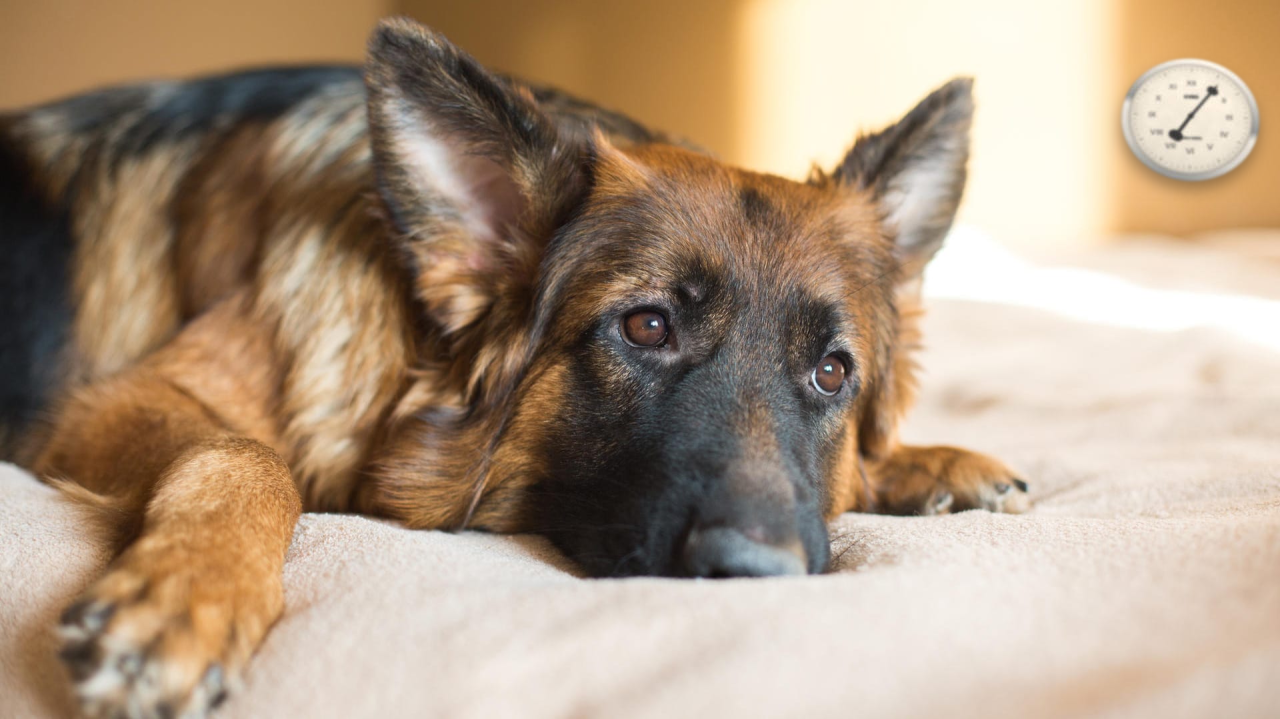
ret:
7:06
